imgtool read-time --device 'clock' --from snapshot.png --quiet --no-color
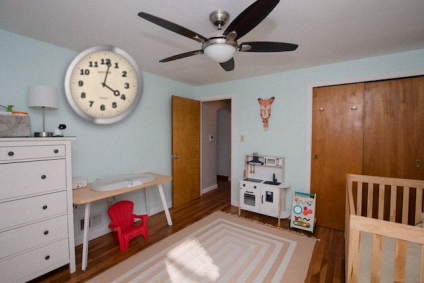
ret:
4:02
